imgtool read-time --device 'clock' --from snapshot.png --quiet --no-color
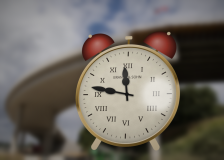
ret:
11:47
